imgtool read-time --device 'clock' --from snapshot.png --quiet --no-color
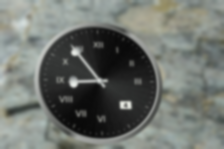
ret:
8:54
